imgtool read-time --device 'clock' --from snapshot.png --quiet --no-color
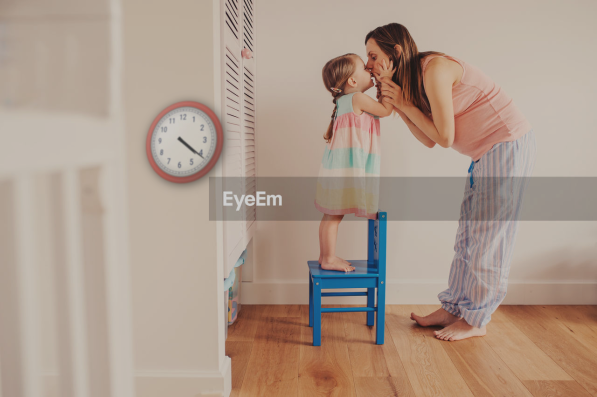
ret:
4:21
